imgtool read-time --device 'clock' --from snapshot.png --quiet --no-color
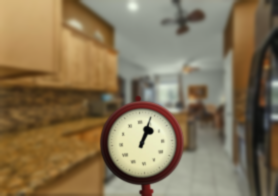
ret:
1:04
